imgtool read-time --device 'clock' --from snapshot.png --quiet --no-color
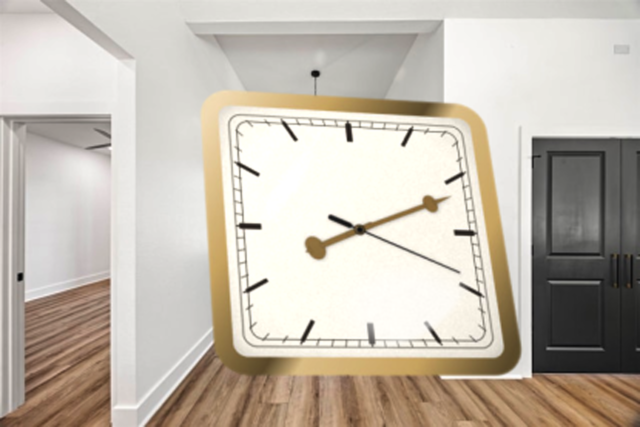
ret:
8:11:19
